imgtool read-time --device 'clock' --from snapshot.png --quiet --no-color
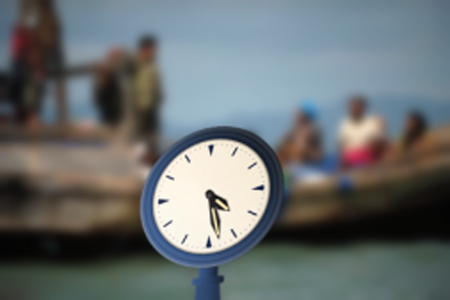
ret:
4:28
